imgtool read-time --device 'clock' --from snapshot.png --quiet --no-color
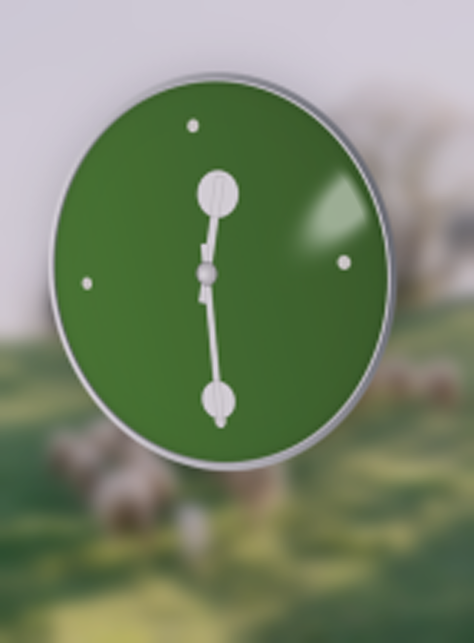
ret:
12:30
